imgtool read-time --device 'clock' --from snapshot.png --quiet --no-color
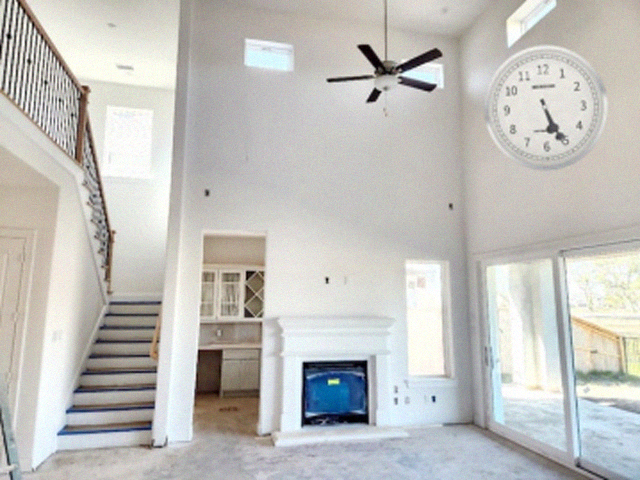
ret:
5:26
